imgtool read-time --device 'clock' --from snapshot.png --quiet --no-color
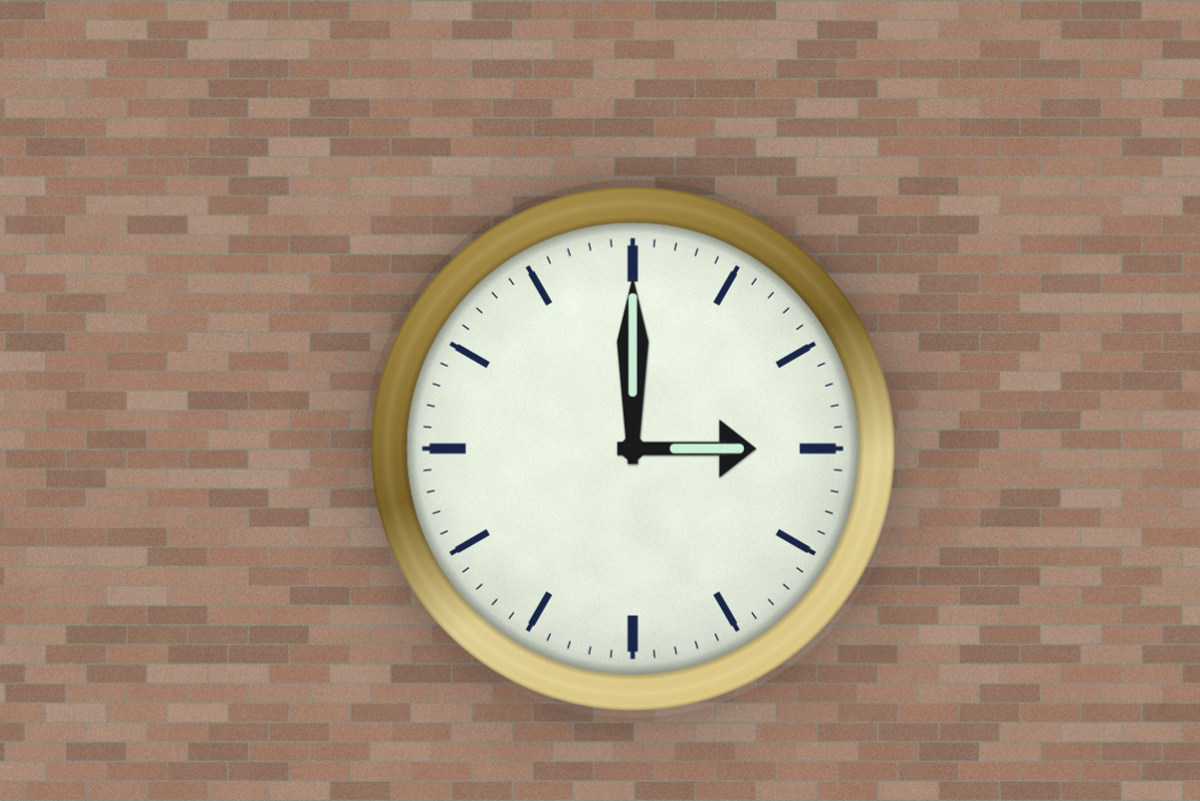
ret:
3:00
